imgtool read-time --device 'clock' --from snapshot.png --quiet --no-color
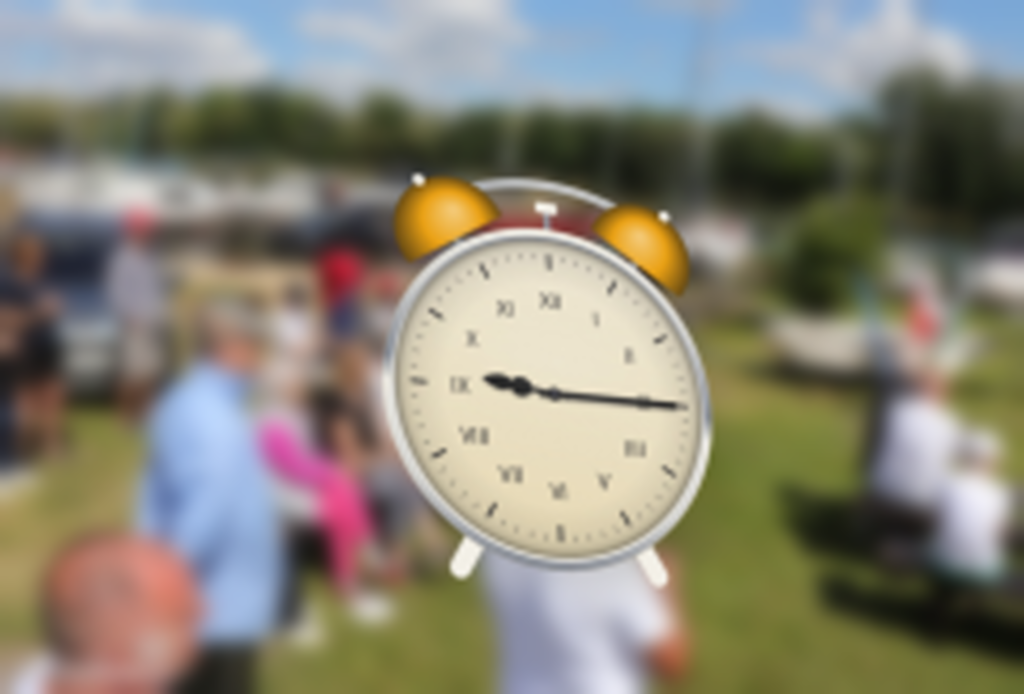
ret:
9:15
